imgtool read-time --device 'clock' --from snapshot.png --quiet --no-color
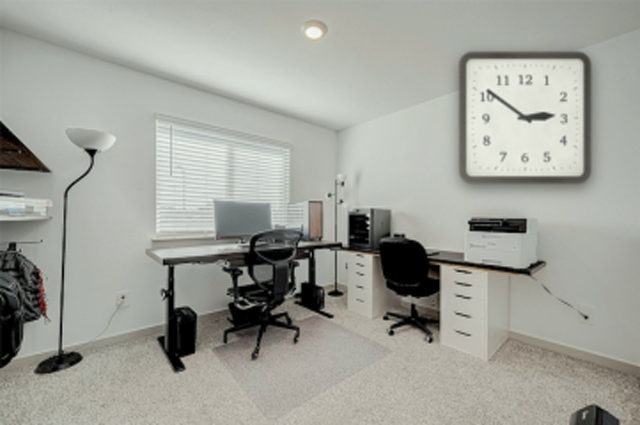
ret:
2:51
